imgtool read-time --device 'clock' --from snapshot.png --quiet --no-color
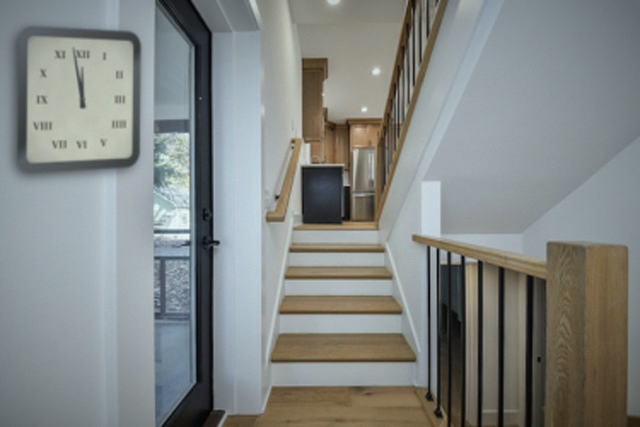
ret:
11:58
